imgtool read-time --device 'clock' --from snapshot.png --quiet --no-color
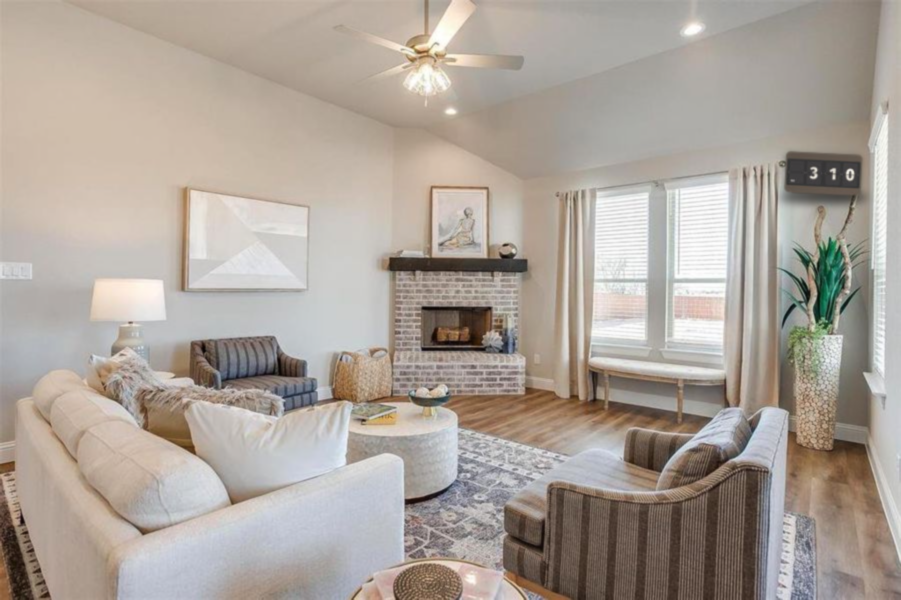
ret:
3:10
